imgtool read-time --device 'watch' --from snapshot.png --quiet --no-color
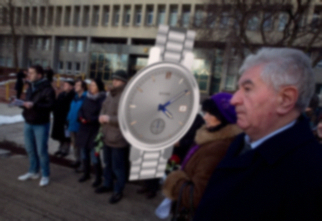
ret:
4:09
